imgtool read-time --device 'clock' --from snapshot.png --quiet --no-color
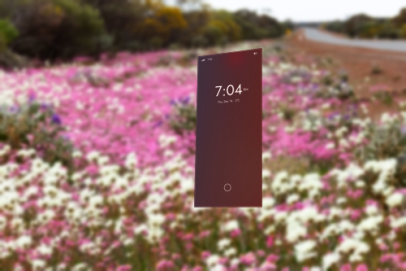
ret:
7:04
